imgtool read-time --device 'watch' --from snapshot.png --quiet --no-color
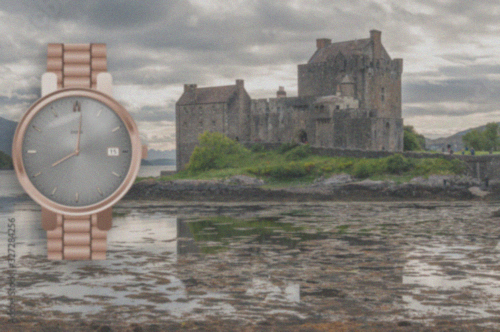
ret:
8:01
